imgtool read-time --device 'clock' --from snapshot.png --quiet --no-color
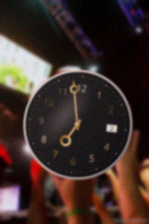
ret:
6:58
